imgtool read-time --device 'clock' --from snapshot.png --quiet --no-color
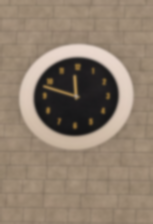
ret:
11:48
